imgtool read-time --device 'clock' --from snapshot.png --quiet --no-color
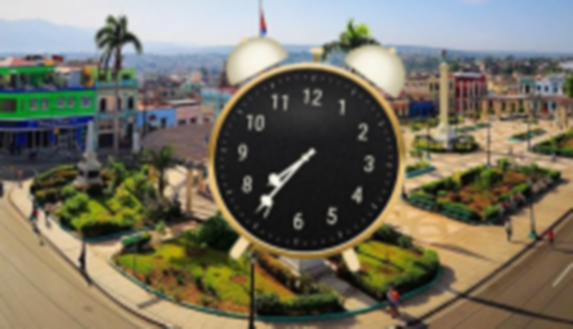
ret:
7:36
